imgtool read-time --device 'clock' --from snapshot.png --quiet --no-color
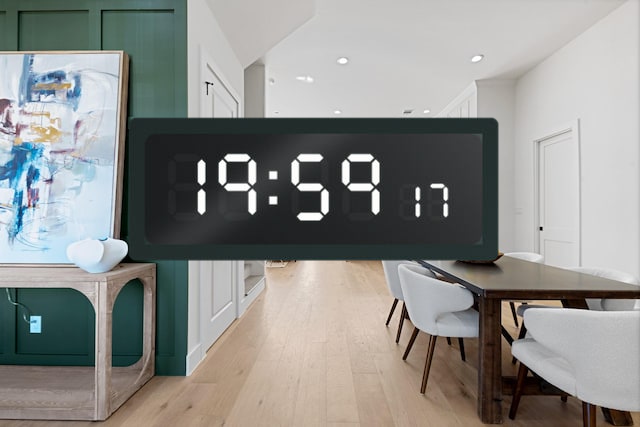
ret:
19:59:17
